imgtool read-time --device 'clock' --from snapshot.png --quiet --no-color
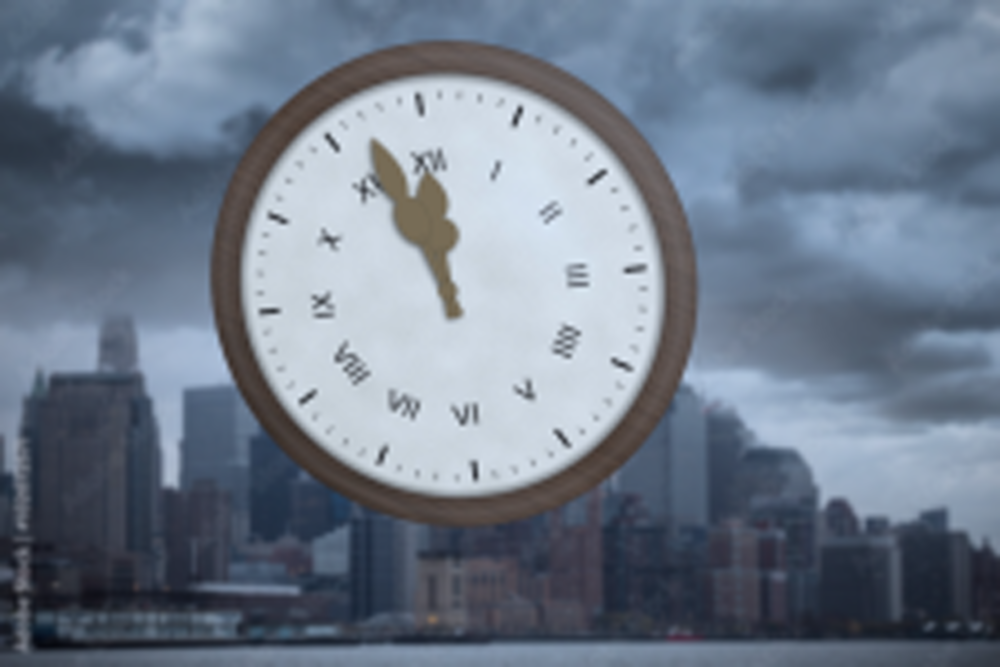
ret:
11:57
